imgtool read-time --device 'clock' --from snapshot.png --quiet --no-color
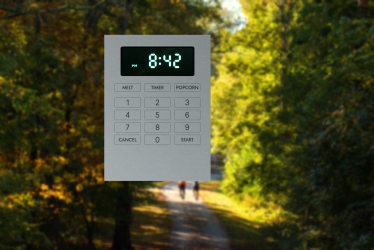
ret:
8:42
